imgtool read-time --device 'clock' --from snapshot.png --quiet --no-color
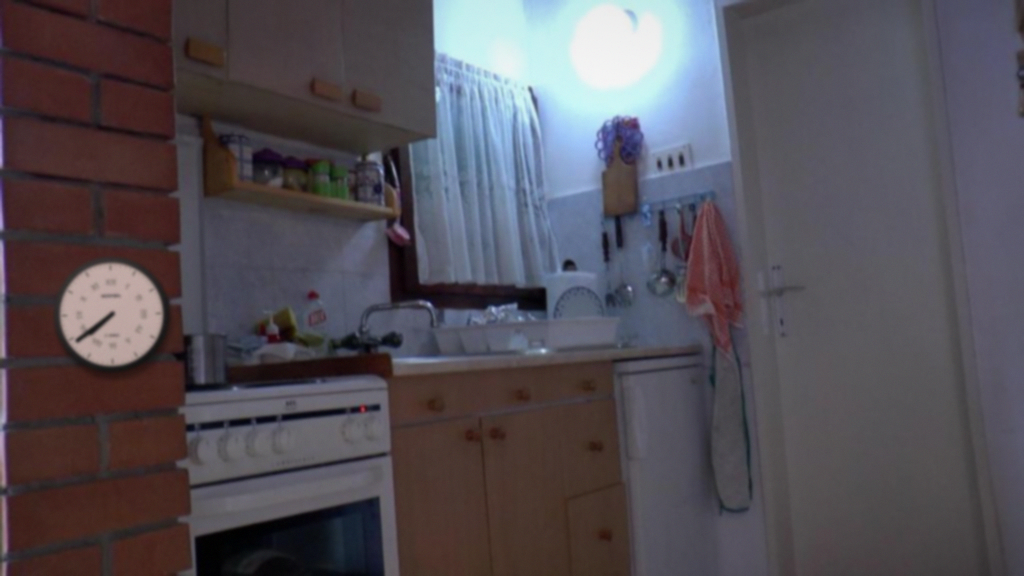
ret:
7:39
